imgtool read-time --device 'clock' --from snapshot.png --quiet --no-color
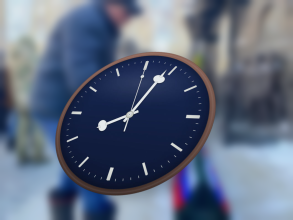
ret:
8:04:00
